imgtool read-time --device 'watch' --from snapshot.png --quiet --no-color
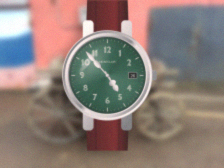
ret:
4:53
